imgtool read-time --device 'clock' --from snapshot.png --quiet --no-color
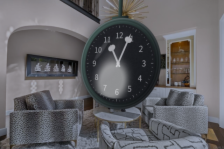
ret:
11:04
